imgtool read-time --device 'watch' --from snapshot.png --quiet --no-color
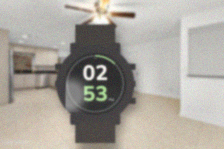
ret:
2:53
